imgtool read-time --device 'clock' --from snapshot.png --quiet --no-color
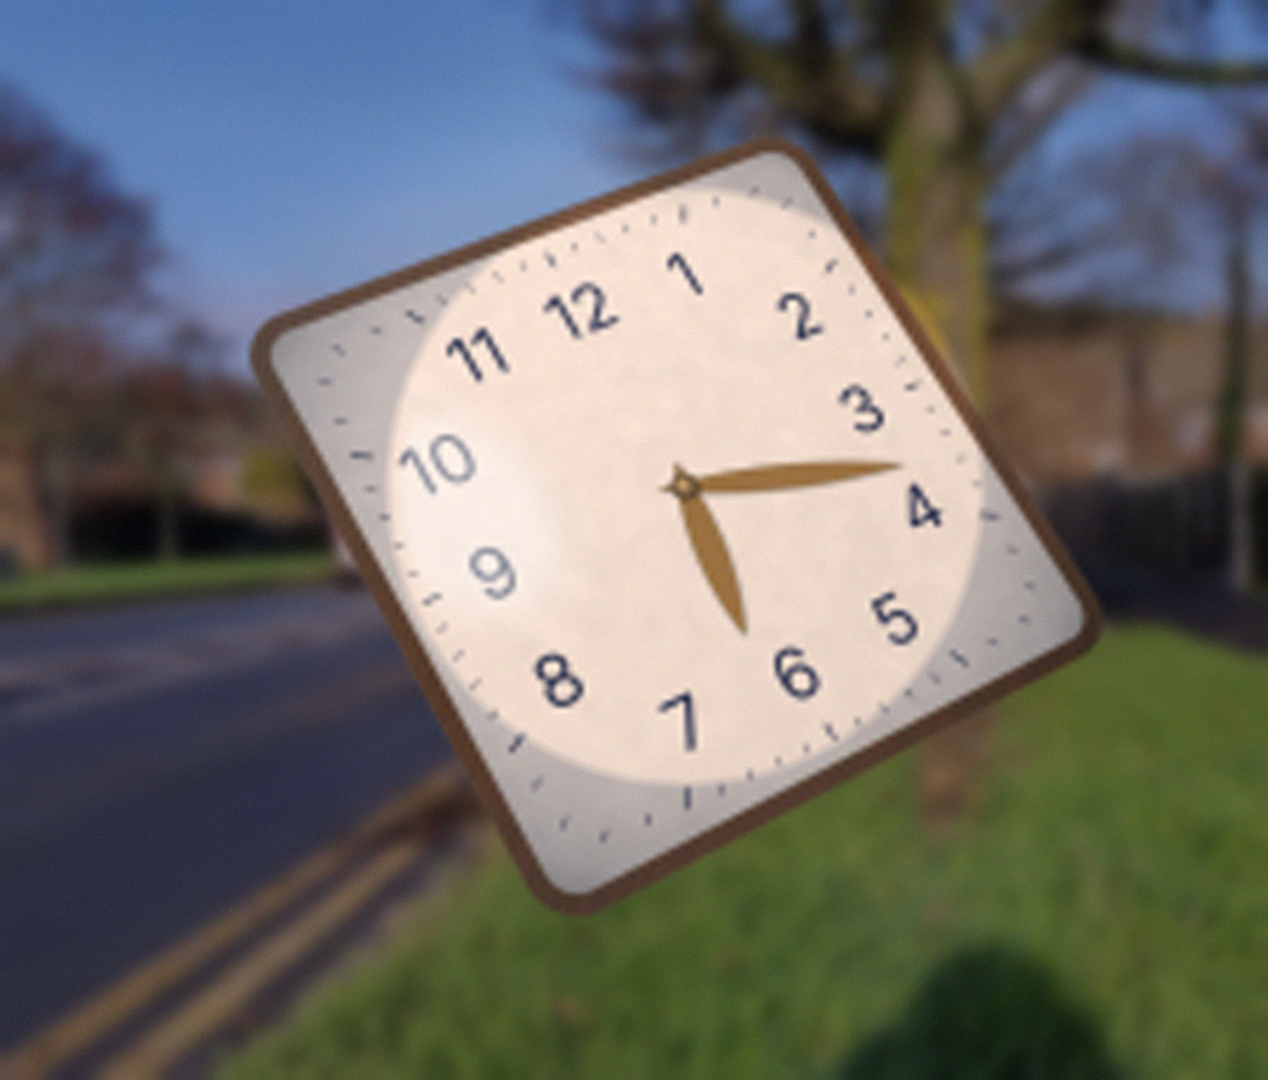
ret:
6:18
